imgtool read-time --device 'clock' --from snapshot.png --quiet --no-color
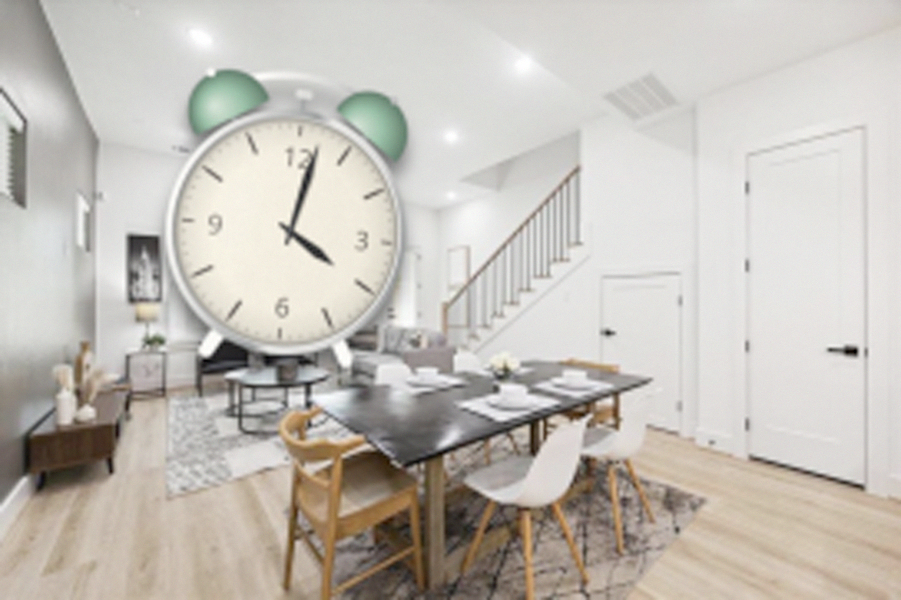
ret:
4:02
